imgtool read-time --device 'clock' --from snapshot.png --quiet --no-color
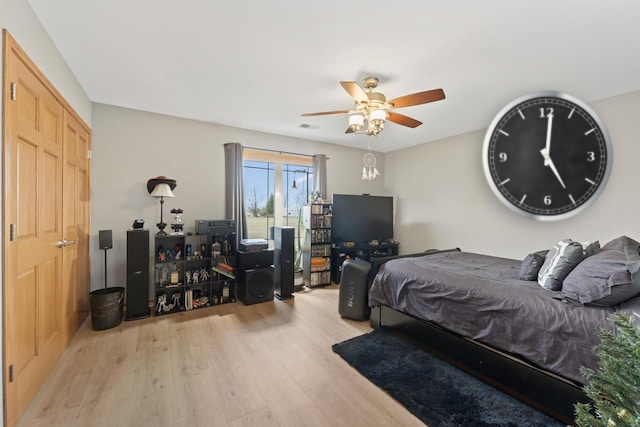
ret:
5:01
